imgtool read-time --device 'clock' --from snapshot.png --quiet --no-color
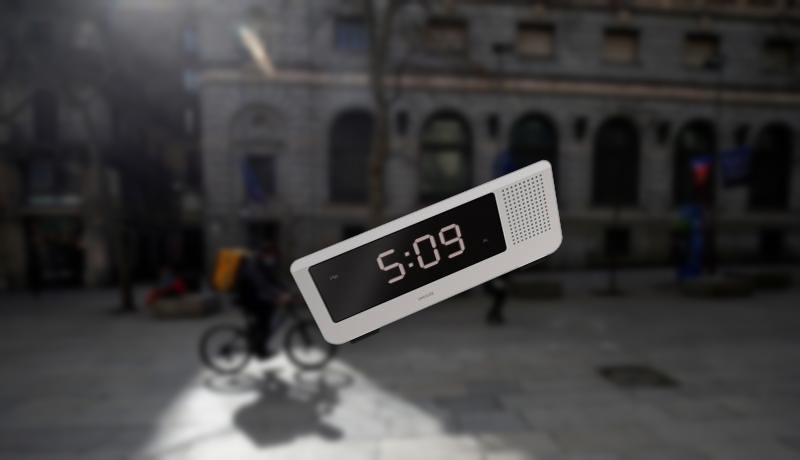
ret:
5:09
